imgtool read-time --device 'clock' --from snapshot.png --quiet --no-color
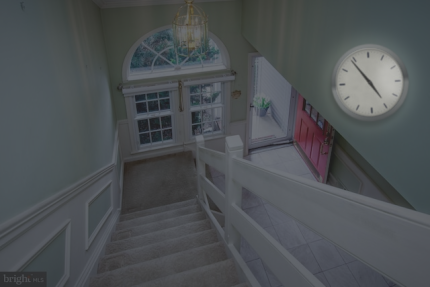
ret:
4:54
